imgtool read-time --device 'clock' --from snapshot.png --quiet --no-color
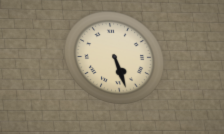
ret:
5:28
